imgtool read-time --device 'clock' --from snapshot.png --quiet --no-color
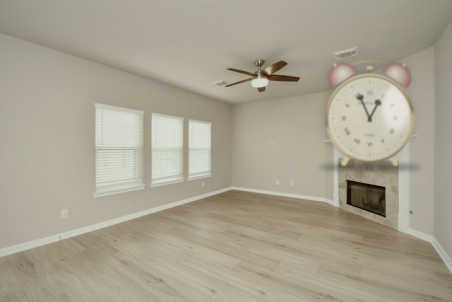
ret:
12:56
